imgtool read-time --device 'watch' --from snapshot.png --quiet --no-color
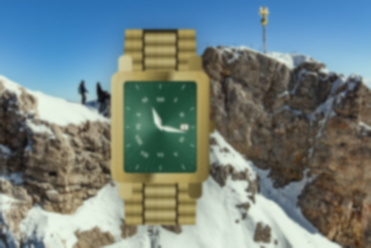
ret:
11:17
